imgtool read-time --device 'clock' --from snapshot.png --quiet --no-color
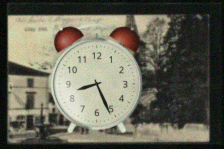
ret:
8:26
